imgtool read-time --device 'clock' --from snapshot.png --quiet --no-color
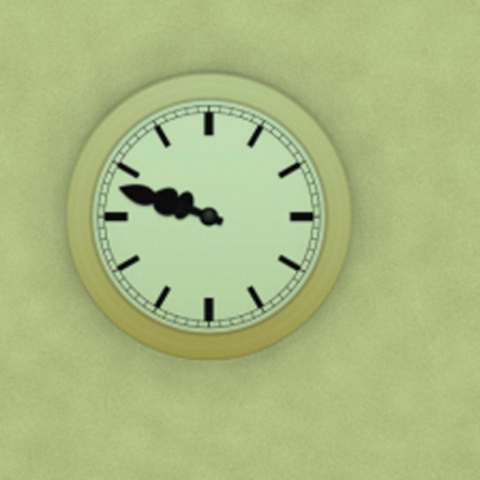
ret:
9:48
